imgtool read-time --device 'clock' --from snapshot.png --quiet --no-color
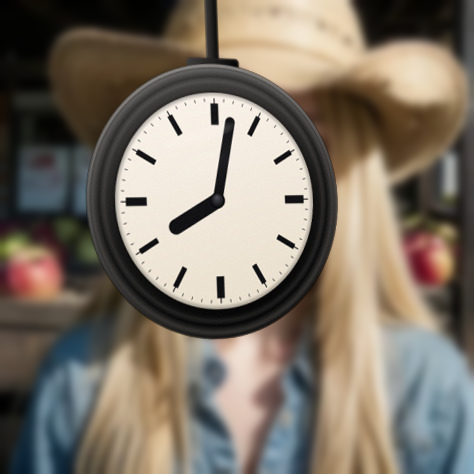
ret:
8:02
